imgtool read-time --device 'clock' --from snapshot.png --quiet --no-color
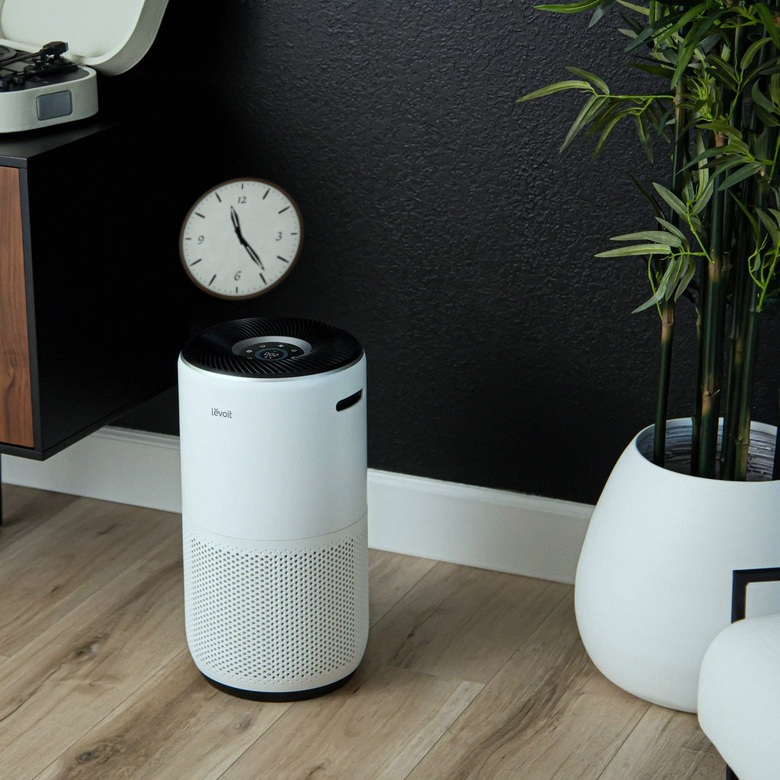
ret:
11:24
